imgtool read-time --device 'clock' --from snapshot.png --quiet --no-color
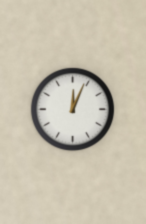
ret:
12:04
